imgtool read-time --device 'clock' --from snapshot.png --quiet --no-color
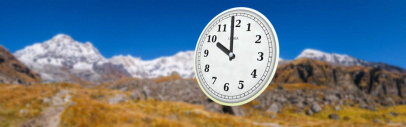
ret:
9:59
